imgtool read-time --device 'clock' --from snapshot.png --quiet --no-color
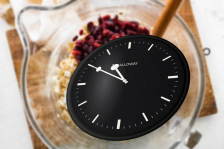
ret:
10:50
